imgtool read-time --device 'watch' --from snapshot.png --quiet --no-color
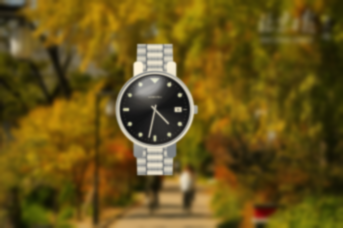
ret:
4:32
